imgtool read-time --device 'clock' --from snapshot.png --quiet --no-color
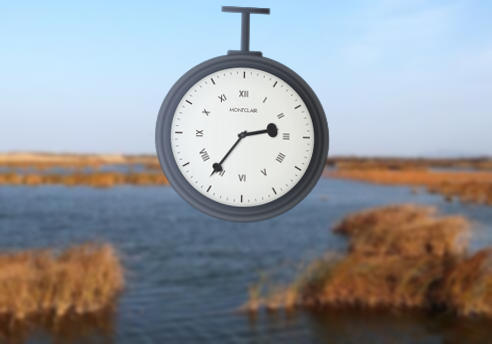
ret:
2:36
